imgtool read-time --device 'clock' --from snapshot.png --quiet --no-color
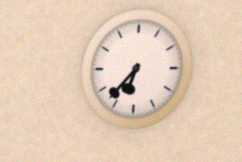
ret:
6:37
